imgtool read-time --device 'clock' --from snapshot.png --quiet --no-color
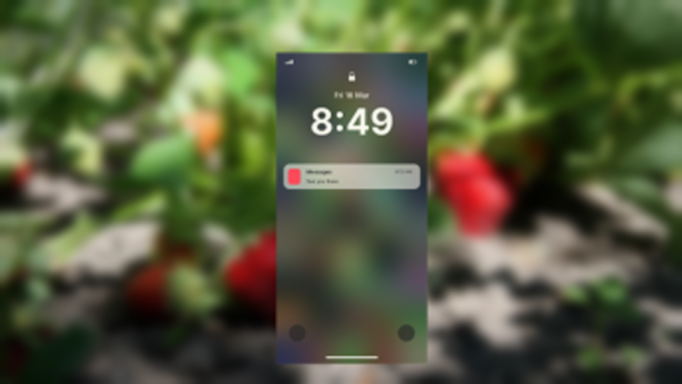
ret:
8:49
